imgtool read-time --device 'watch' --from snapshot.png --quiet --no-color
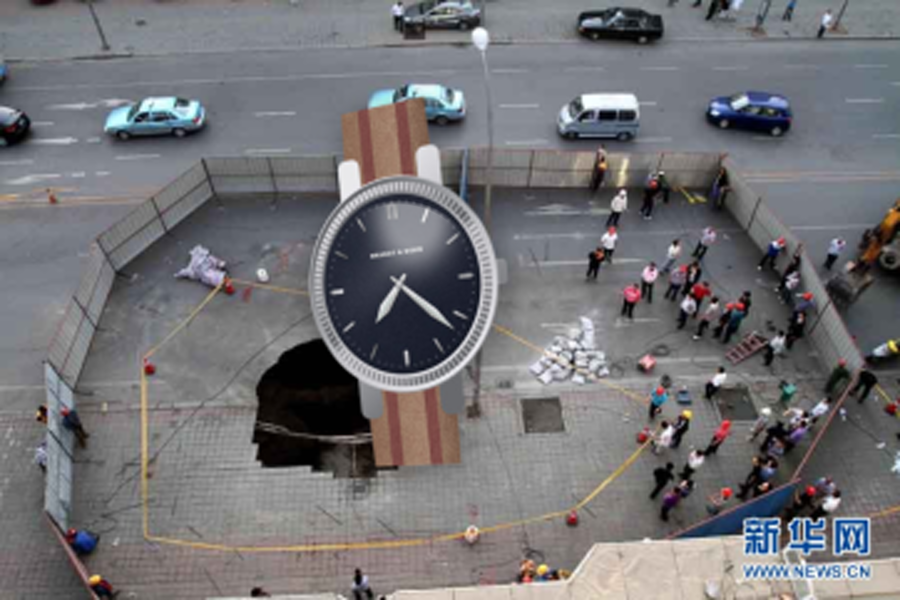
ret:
7:22
